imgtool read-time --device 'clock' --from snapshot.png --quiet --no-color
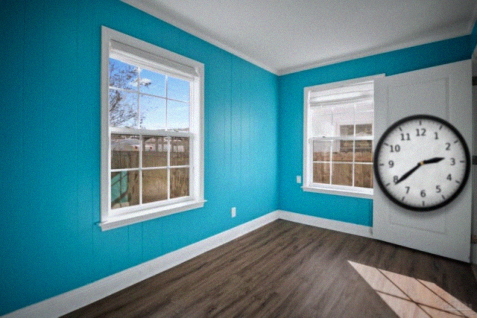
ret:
2:39
